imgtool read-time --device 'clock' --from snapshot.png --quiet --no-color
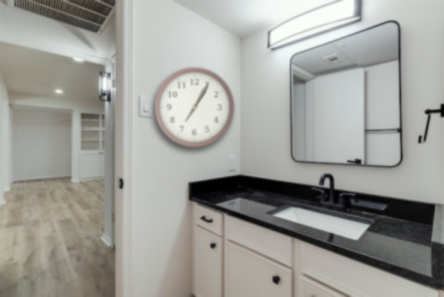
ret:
7:05
